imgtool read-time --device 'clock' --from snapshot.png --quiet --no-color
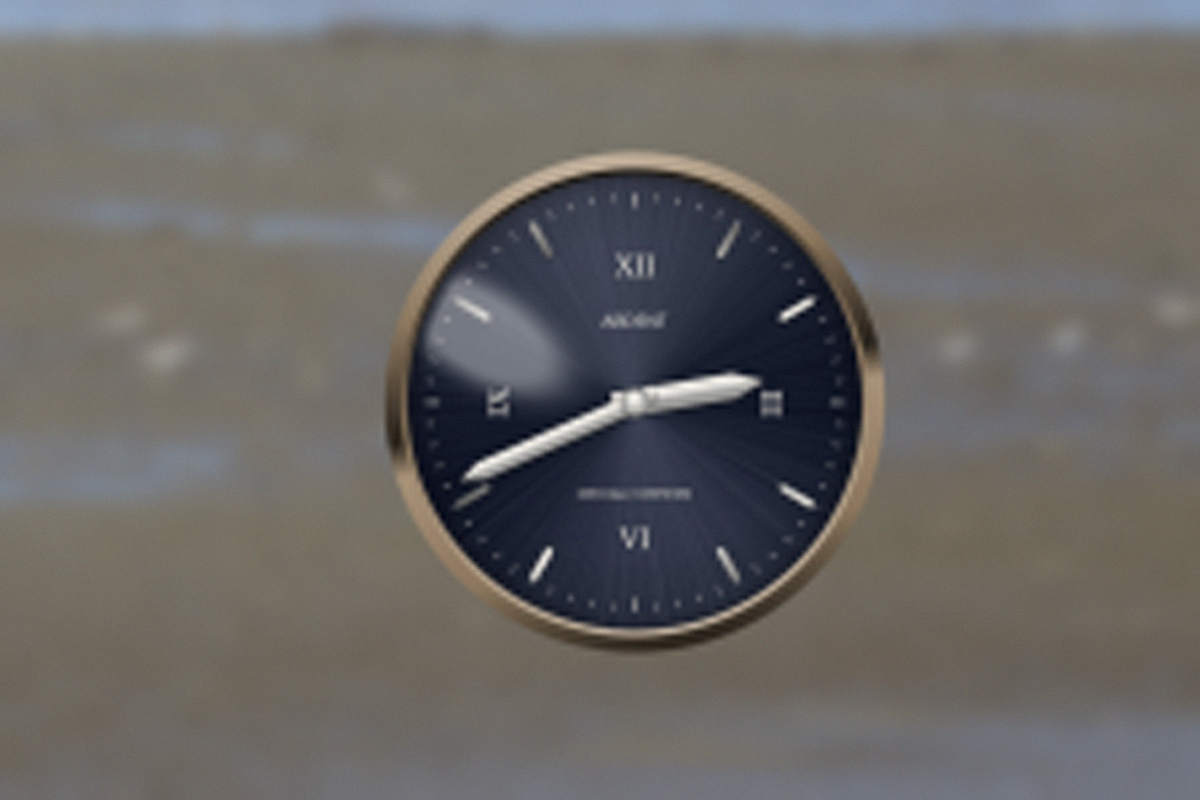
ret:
2:41
